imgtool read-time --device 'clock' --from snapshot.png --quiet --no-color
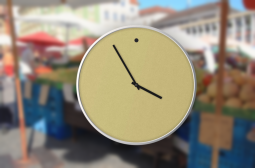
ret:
3:55
